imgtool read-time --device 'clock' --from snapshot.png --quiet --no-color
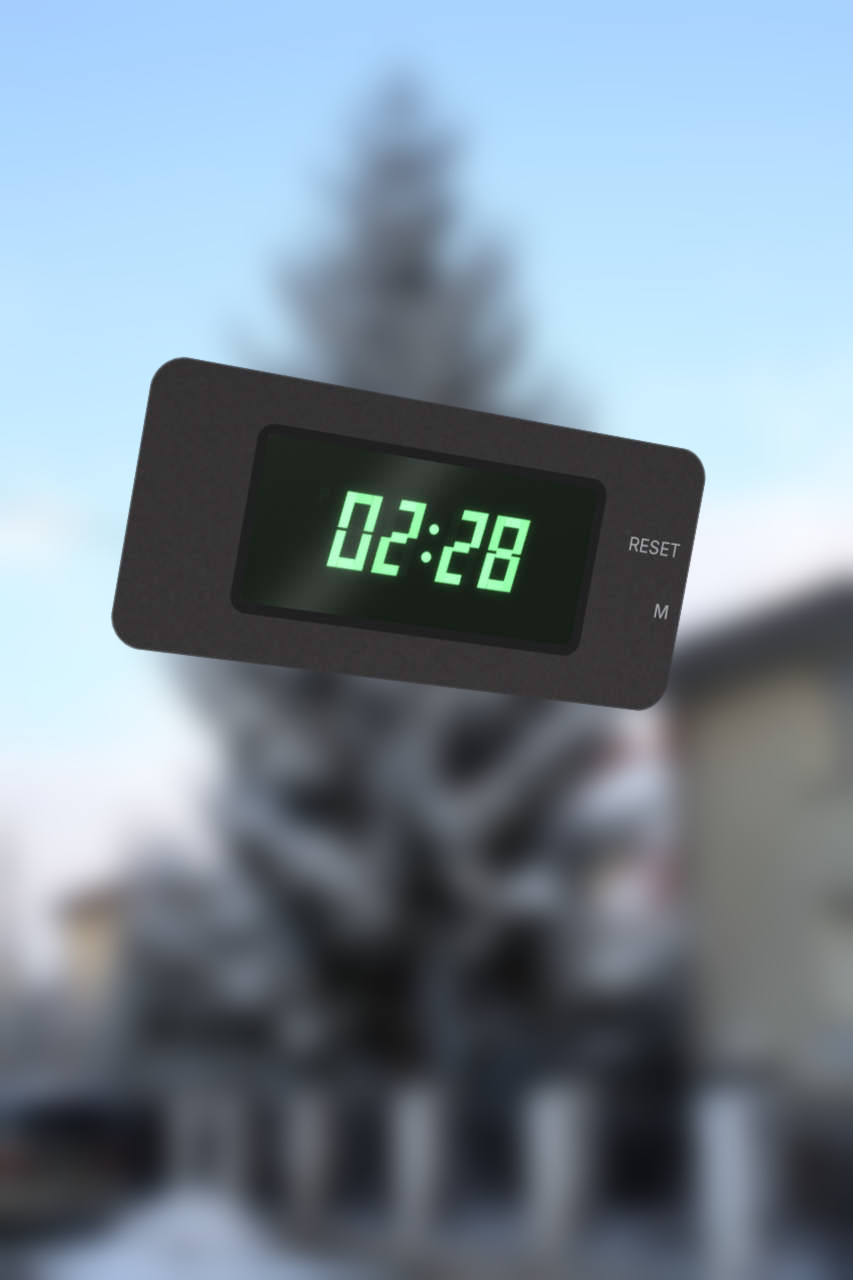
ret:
2:28
